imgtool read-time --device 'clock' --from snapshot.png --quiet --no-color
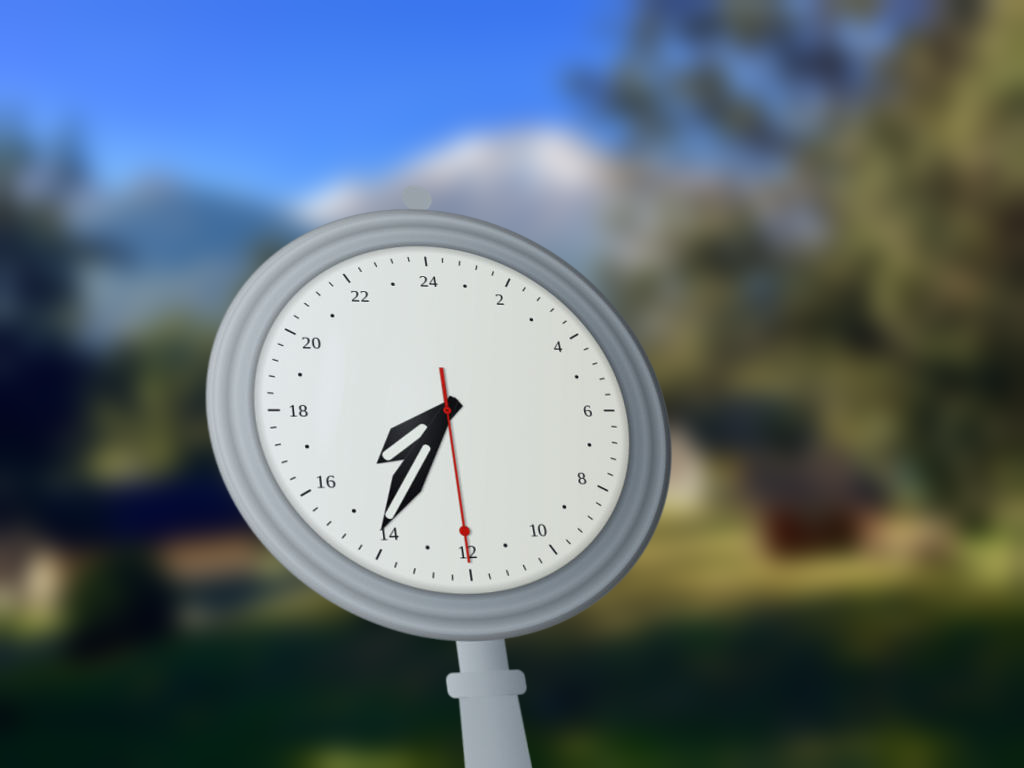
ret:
15:35:30
